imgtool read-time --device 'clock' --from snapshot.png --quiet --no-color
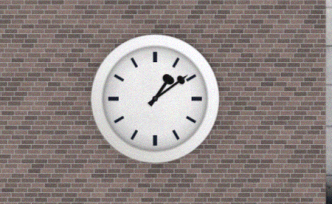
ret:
1:09
